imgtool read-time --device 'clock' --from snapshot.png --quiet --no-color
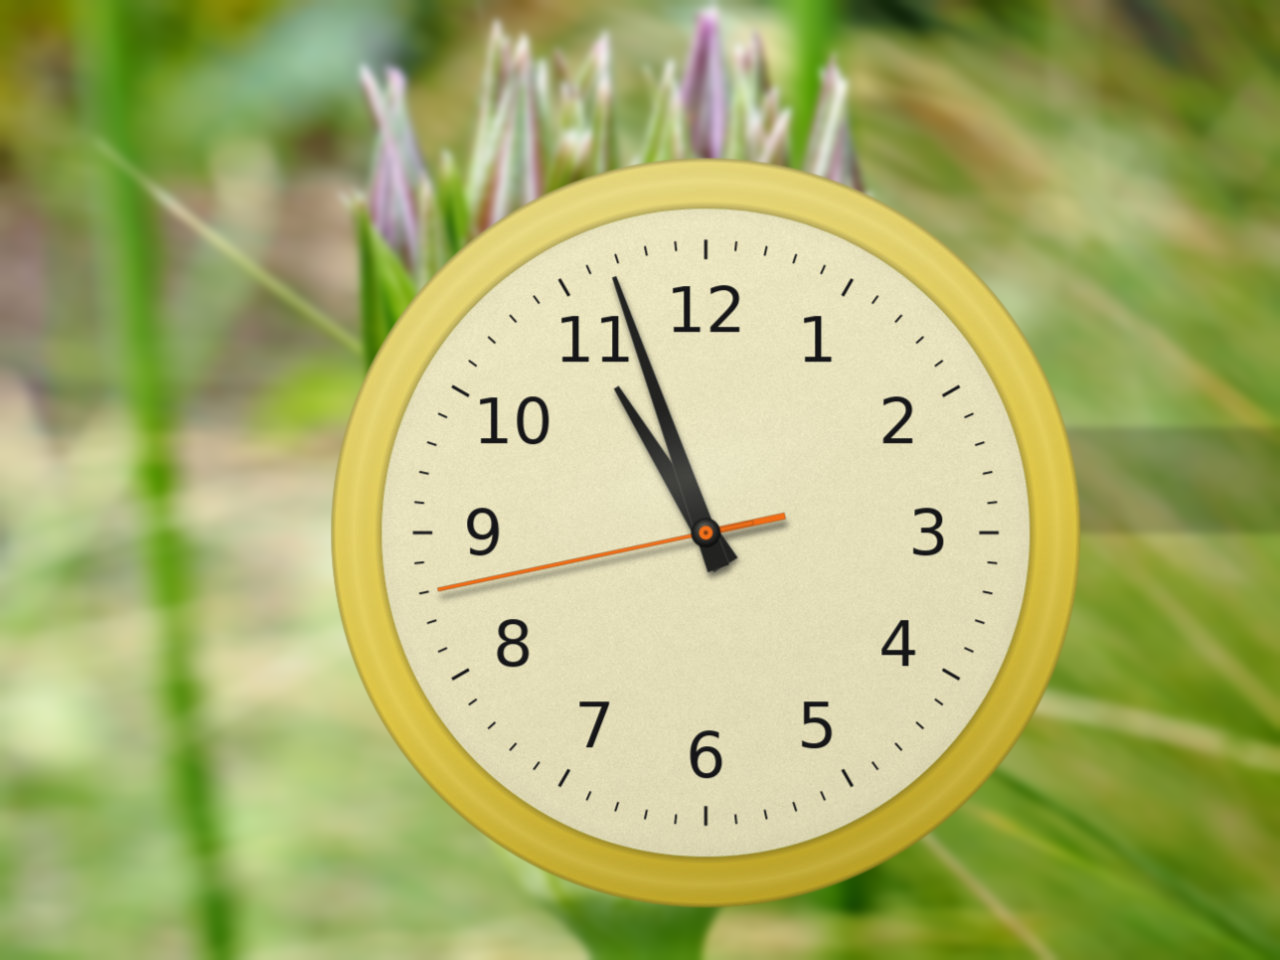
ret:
10:56:43
